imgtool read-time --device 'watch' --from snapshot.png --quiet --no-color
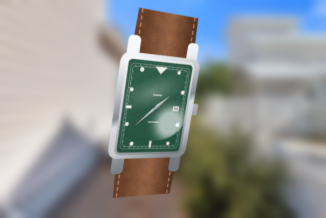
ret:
1:38
